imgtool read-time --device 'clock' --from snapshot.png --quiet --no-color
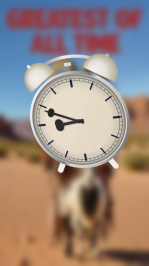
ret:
8:49
